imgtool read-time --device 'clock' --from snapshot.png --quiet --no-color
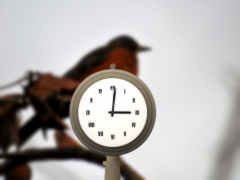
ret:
3:01
